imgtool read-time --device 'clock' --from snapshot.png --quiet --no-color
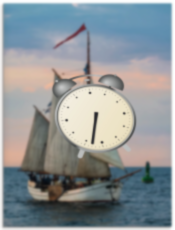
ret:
6:33
